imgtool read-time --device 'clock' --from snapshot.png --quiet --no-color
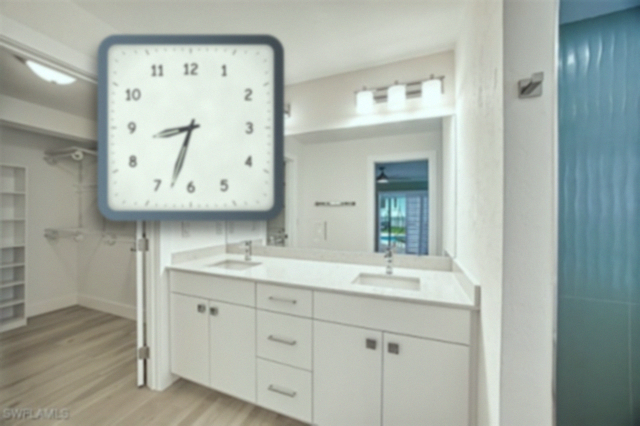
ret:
8:33
